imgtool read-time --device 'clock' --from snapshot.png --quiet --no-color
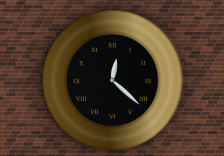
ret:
12:22
